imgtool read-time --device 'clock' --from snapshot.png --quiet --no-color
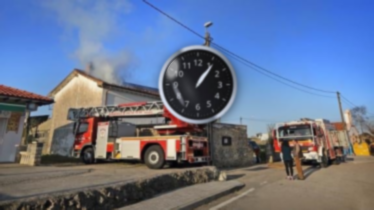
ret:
1:06
